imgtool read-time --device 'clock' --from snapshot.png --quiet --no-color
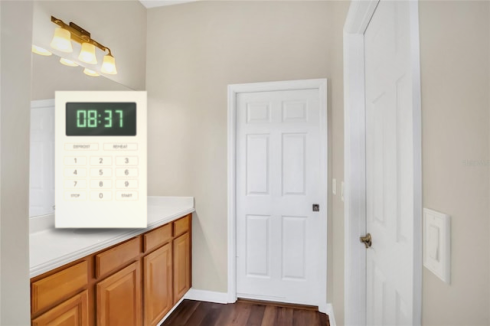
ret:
8:37
